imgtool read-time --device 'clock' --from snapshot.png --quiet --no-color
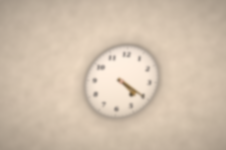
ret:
4:20
